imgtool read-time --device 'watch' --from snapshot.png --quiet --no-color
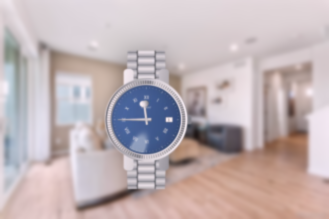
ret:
11:45
